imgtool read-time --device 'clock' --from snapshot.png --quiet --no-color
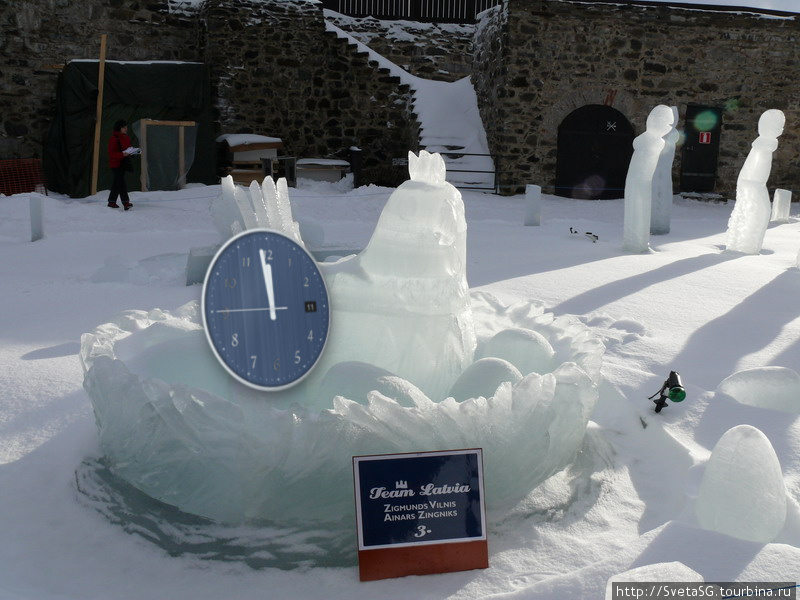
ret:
11:58:45
